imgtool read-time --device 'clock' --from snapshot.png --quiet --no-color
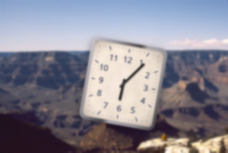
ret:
6:06
